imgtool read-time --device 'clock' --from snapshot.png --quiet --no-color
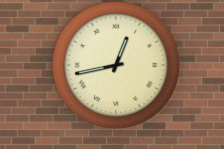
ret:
12:43
